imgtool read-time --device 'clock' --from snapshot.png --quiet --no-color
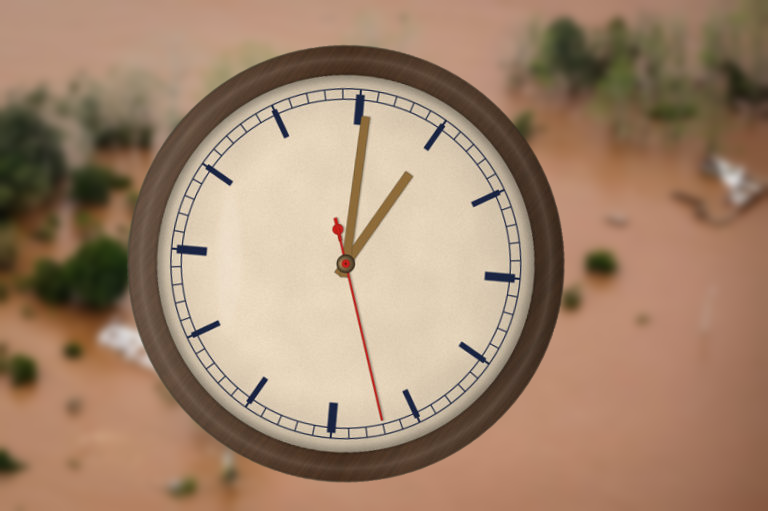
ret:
1:00:27
